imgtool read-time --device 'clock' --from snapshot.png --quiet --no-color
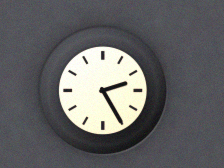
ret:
2:25
